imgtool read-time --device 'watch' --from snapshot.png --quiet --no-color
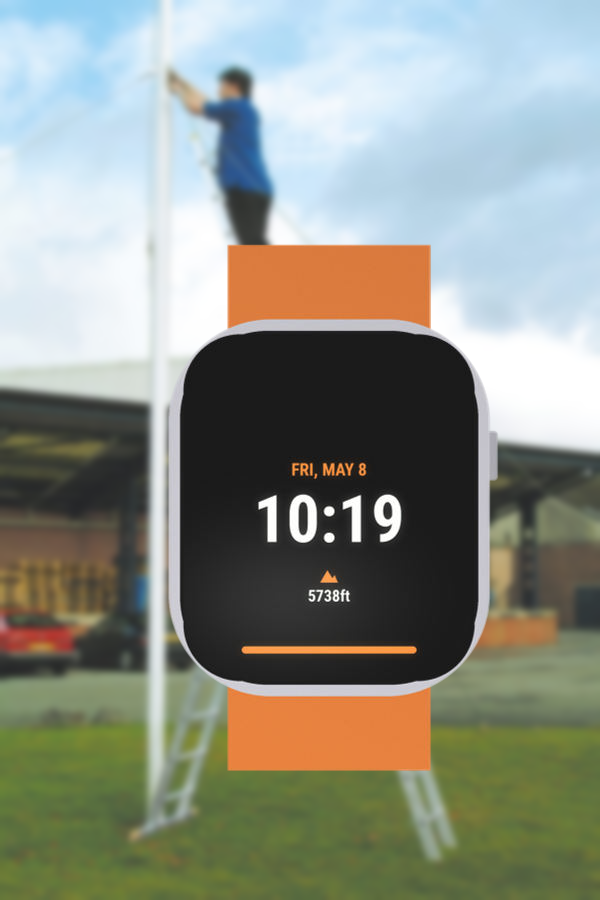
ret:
10:19
